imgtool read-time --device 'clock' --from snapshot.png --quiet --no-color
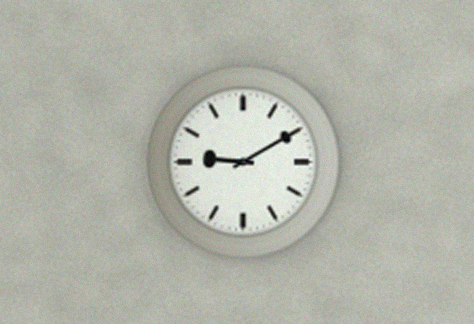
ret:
9:10
